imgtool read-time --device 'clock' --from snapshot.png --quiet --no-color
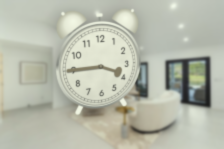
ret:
3:45
